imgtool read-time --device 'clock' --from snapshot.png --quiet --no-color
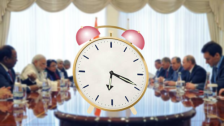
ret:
6:19
